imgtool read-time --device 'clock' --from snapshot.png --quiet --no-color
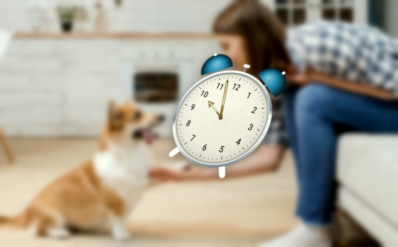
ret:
9:57
